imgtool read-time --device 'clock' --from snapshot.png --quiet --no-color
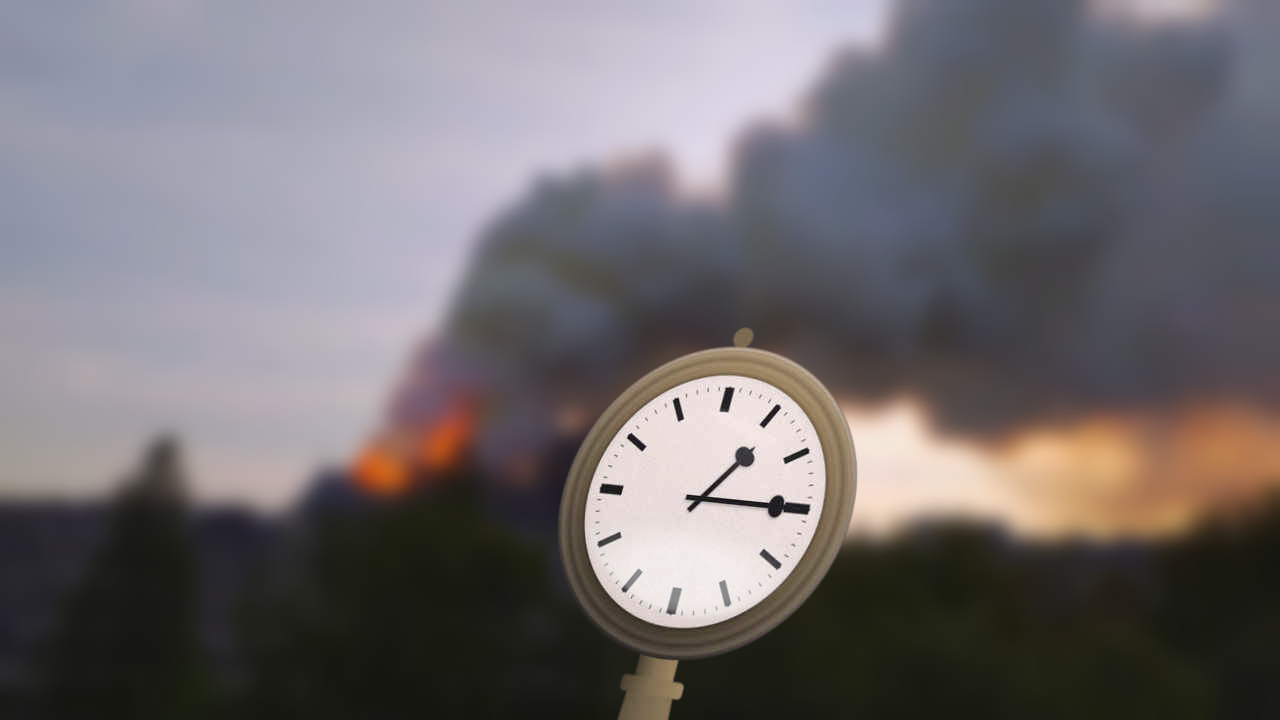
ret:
1:15
